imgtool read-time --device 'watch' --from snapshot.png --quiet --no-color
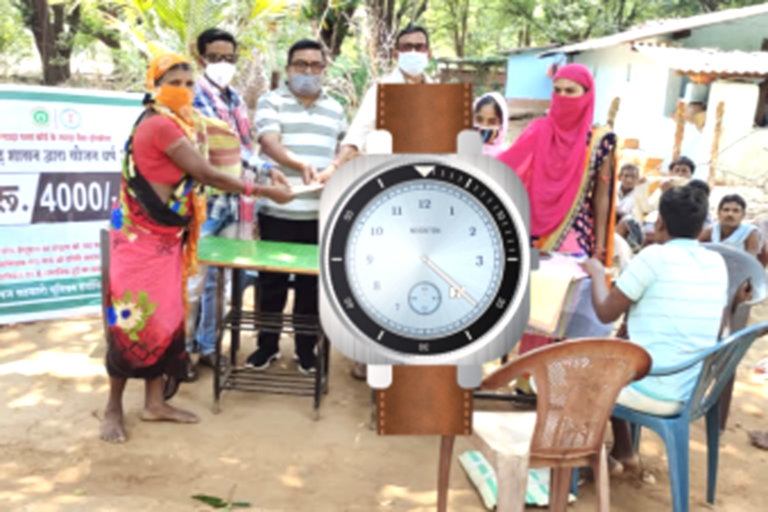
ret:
4:22
